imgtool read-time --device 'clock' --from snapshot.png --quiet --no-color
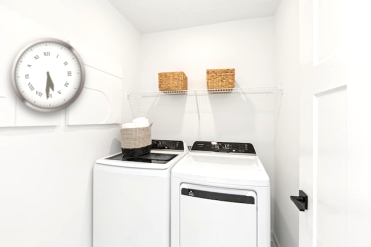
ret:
5:31
